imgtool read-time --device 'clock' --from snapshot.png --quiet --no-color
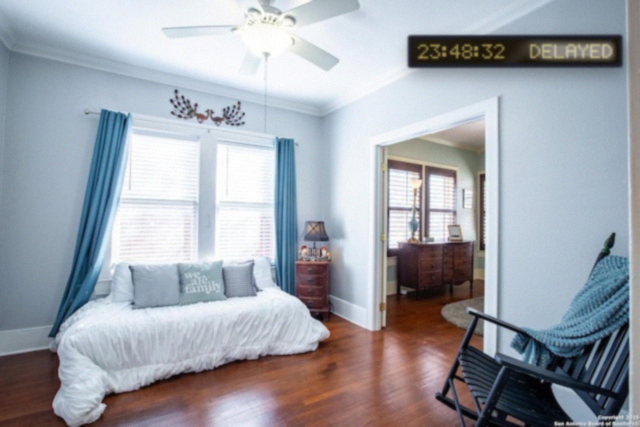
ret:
23:48:32
